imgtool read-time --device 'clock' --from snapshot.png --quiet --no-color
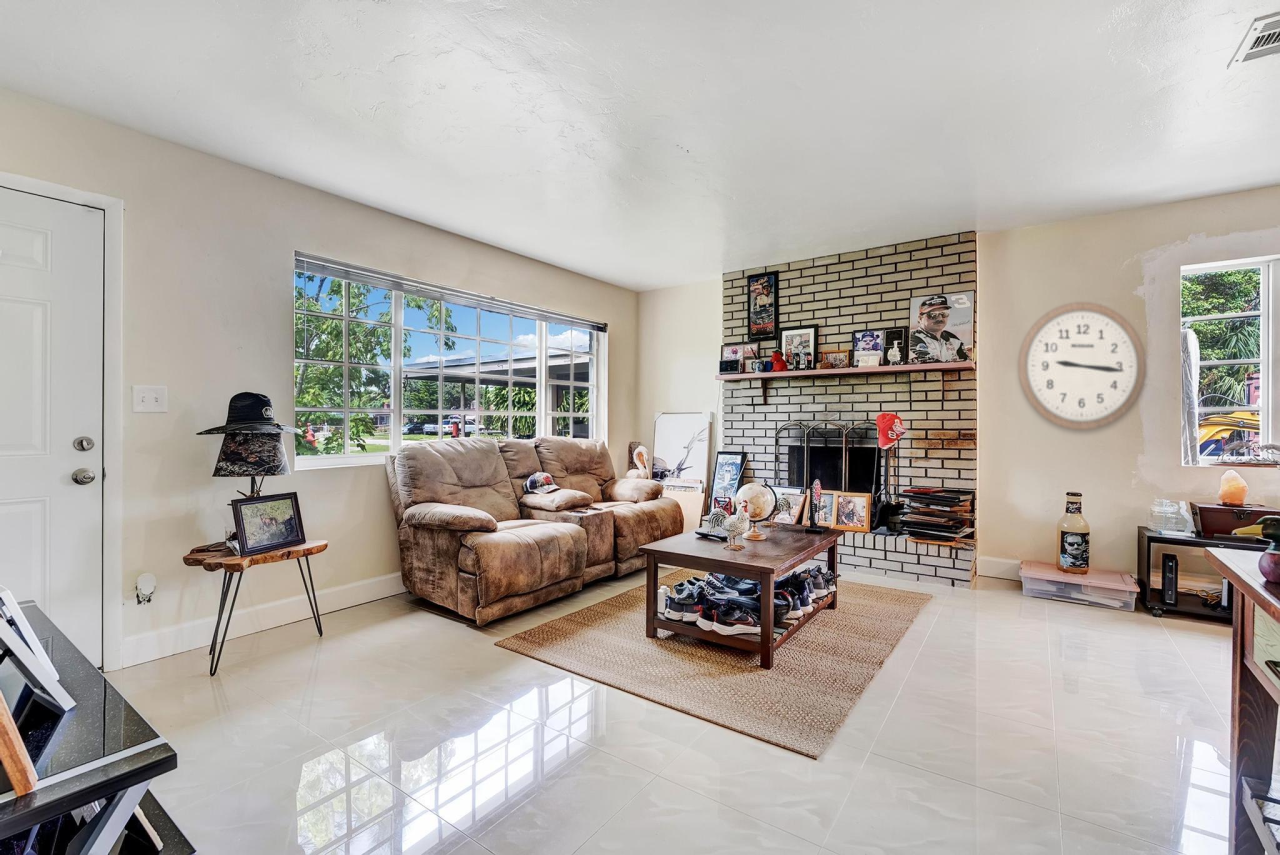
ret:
9:16
